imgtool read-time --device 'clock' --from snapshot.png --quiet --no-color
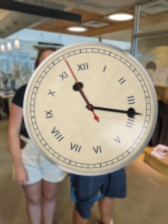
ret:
11:17:57
